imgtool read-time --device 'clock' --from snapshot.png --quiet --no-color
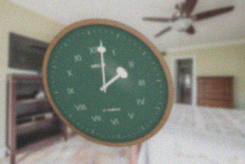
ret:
2:02
